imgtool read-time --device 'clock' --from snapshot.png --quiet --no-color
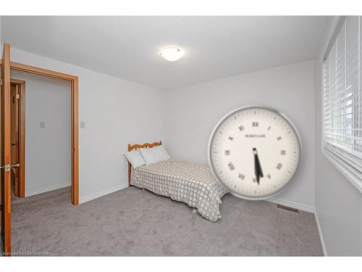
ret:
5:29
